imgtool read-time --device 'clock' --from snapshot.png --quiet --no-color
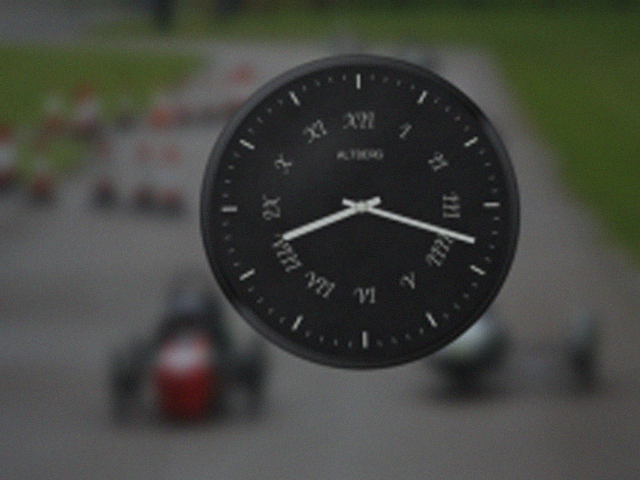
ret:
8:18
